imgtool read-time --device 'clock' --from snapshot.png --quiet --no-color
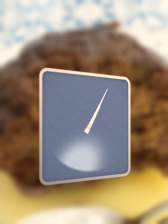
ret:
1:05
